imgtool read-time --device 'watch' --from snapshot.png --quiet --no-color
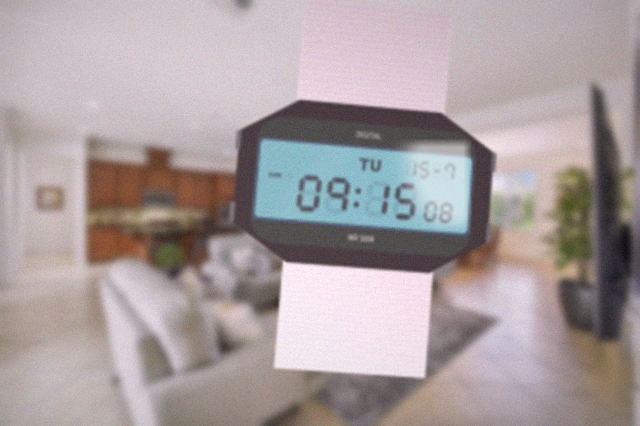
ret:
9:15:08
